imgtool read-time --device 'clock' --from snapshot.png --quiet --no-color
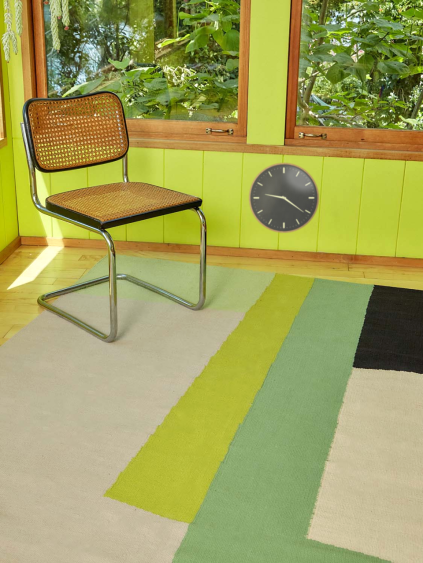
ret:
9:21
